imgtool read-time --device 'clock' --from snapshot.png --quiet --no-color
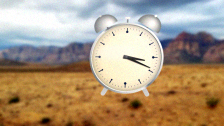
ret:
3:19
